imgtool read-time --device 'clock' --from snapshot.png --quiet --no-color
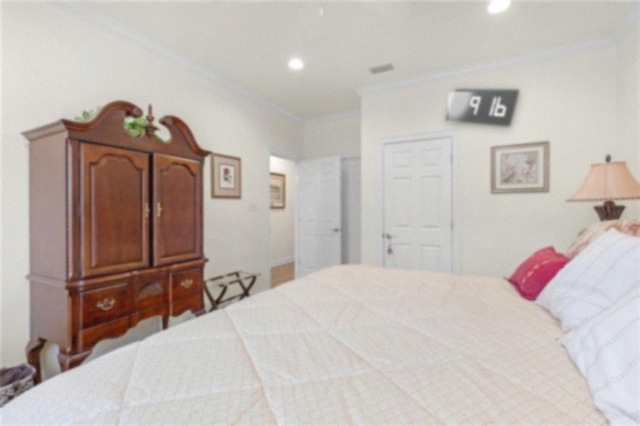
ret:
9:16
